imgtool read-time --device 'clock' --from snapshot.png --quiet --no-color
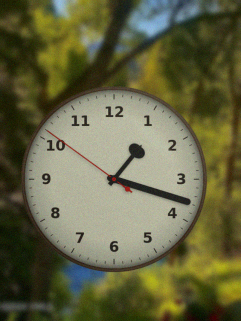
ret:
1:17:51
